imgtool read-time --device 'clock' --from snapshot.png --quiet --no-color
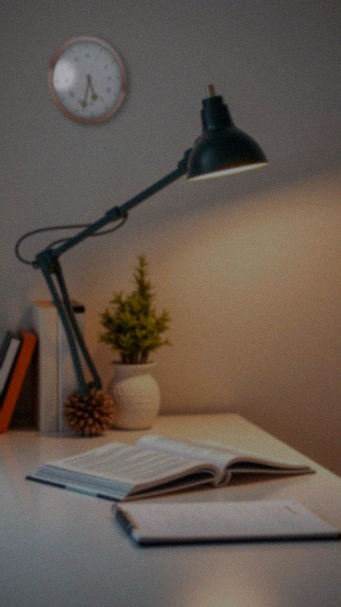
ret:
5:33
